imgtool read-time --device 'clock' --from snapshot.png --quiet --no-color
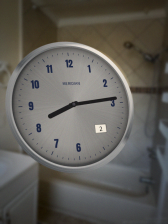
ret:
8:14
